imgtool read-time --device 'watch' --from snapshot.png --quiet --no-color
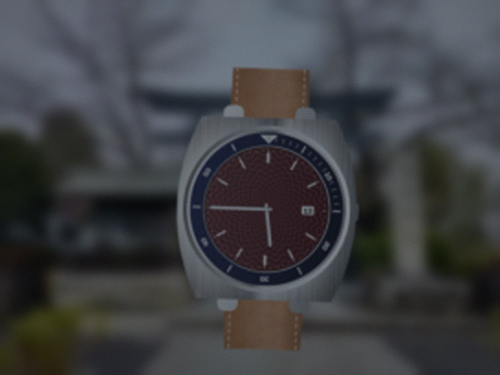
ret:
5:45
